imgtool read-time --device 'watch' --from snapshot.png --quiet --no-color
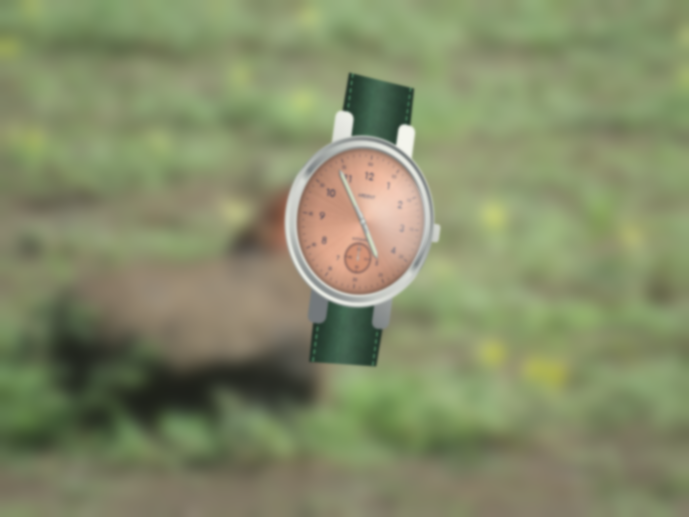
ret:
4:54
